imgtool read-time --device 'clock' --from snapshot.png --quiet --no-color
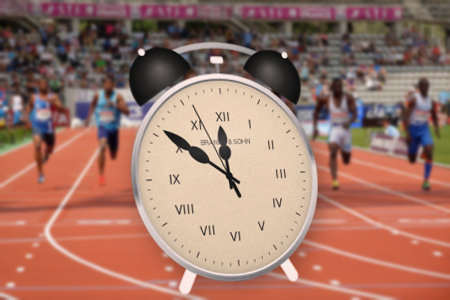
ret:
11:50:56
